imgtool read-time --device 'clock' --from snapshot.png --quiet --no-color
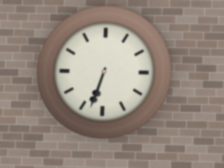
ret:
6:33
